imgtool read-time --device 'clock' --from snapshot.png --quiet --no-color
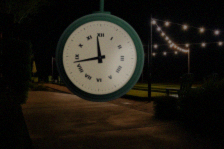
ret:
11:43
